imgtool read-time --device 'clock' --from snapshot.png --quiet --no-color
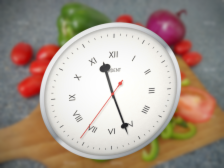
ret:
11:26:36
